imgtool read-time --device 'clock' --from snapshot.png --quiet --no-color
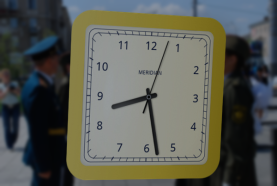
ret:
8:28:03
